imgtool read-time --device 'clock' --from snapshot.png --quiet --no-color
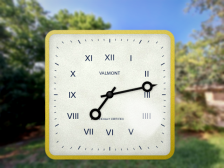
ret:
7:13
